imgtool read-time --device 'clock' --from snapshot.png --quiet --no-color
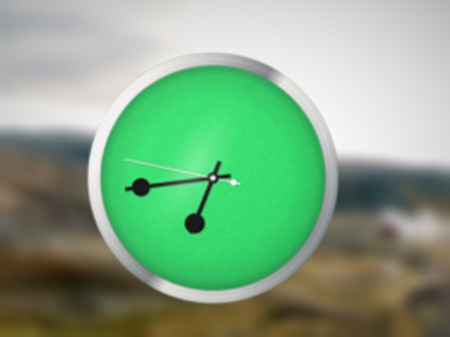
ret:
6:43:47
